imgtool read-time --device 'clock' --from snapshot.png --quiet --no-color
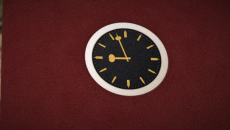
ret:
8:57
